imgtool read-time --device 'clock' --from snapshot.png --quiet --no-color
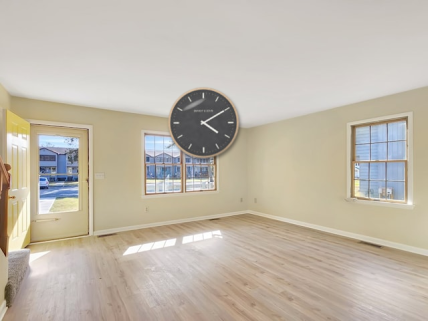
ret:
4:10
